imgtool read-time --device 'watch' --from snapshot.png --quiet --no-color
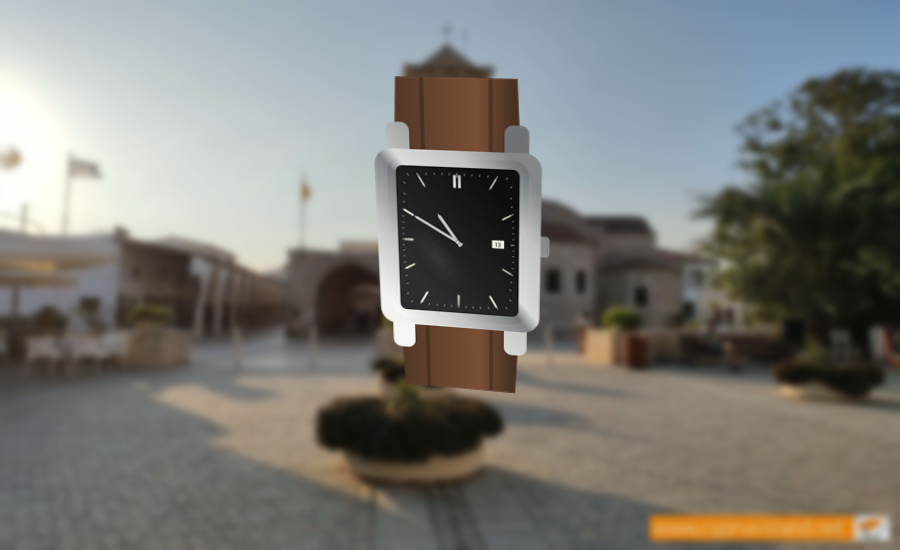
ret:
10:50
